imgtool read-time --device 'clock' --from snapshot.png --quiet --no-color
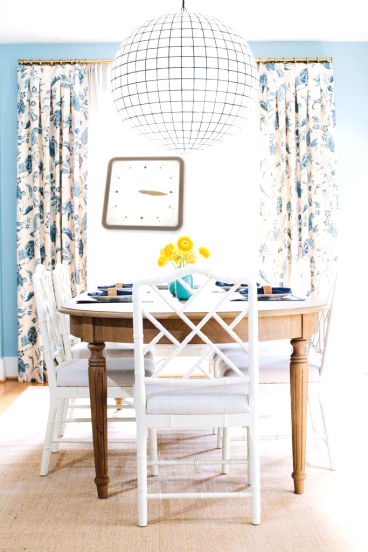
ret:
3:16
